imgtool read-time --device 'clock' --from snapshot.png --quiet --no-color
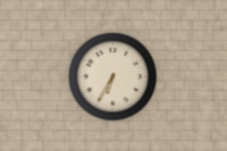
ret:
6:35
